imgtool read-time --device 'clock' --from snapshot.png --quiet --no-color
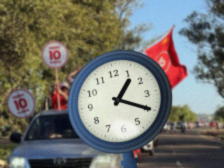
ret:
1:20
